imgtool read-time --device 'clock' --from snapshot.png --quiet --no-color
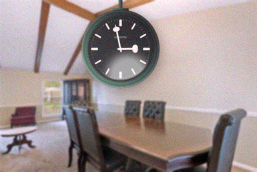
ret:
2:58
